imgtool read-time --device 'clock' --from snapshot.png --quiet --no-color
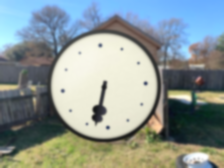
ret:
6:33
